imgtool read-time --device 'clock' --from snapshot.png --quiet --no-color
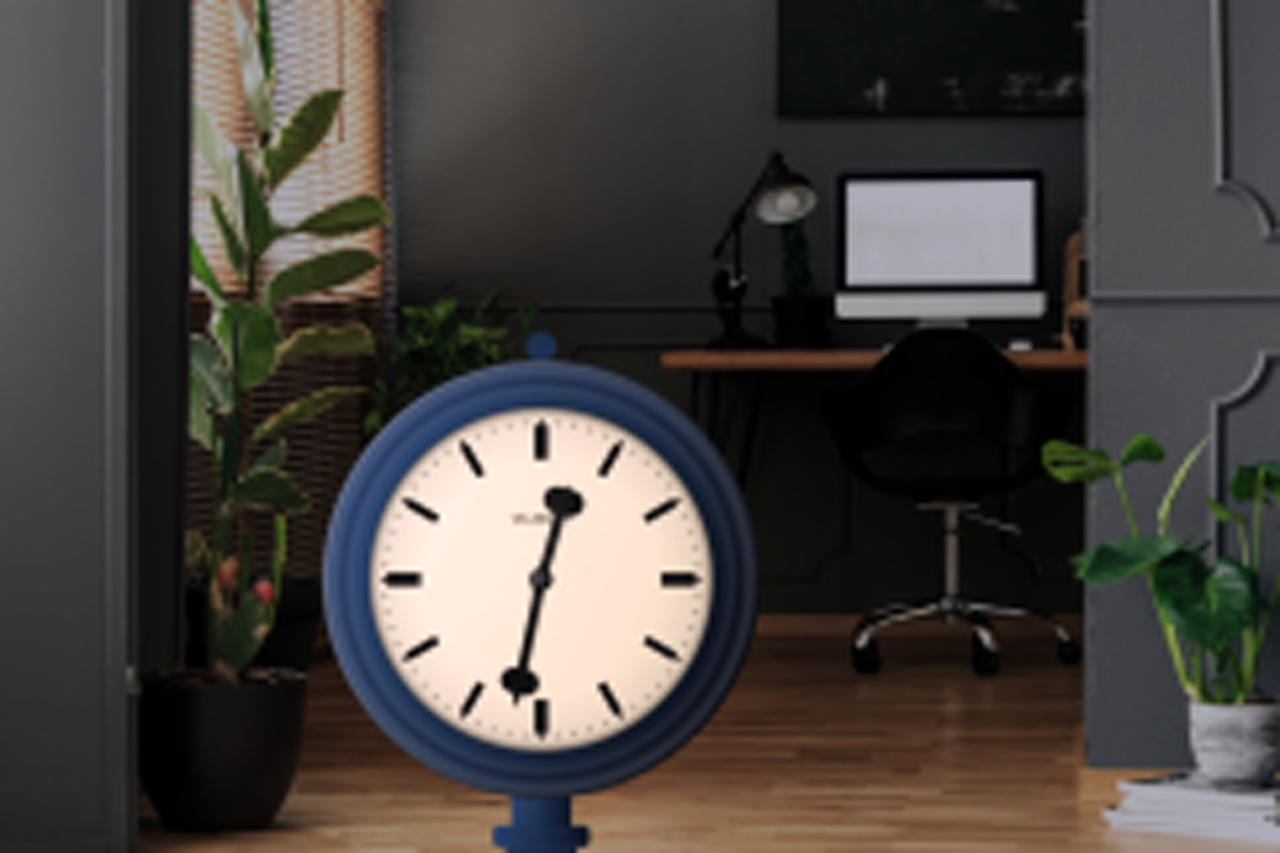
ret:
12:32
